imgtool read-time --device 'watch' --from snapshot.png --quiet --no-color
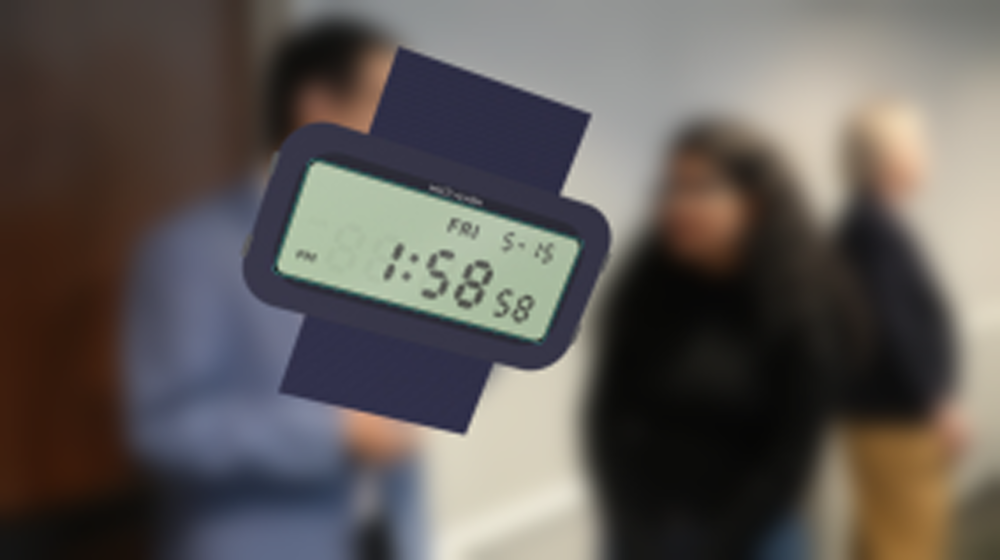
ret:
1:58:58
